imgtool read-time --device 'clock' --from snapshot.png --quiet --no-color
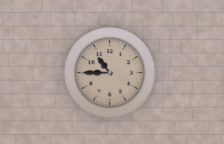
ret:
10:45
